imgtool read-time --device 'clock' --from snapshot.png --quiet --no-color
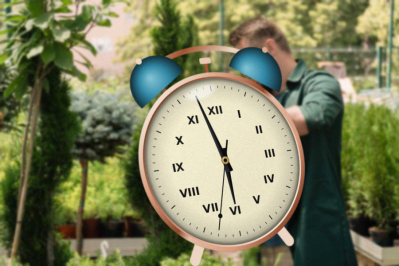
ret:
5:57:33
